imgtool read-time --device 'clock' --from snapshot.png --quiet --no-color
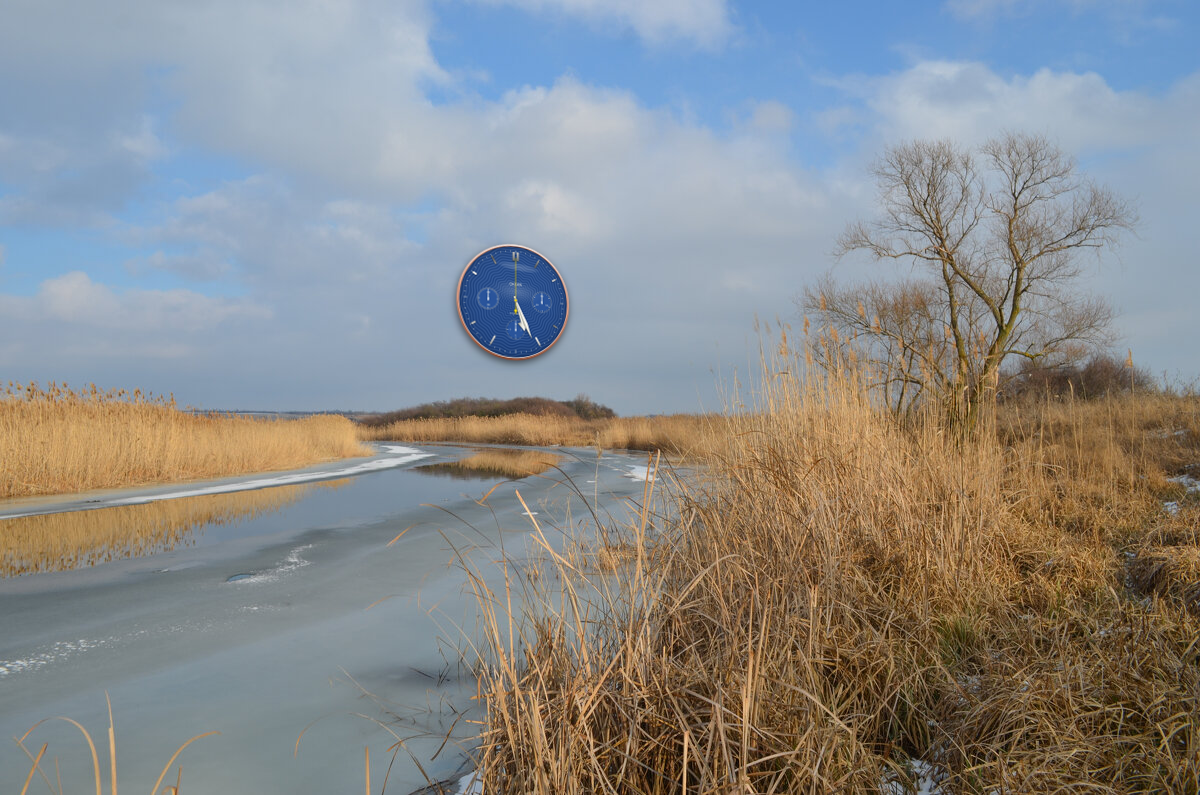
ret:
5:26
